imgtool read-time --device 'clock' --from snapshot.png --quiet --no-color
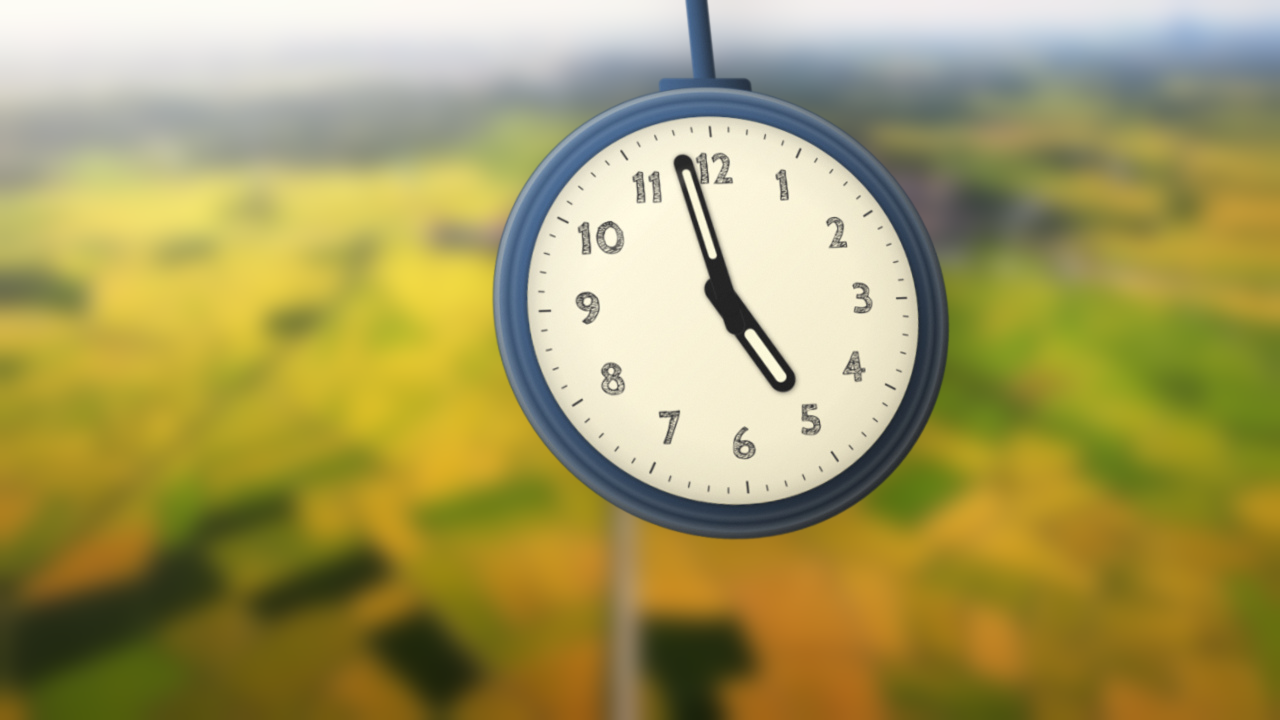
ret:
4:58
